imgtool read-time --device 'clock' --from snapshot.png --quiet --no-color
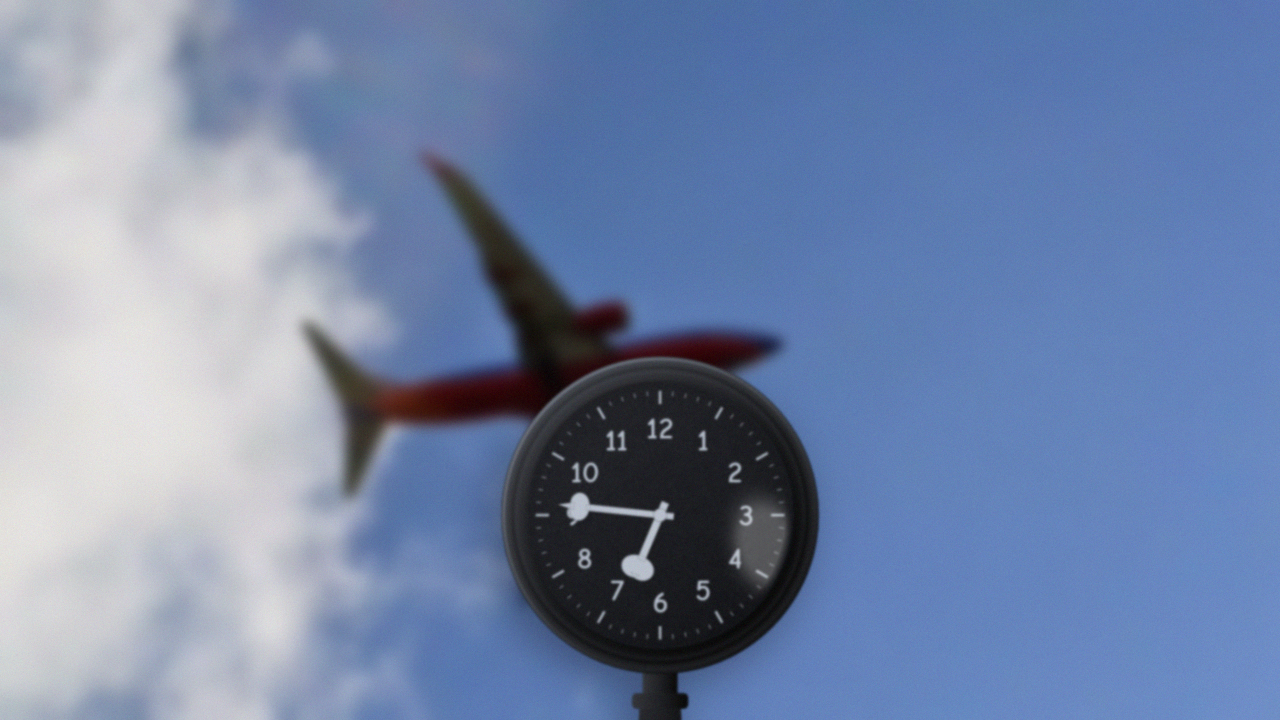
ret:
6:46
